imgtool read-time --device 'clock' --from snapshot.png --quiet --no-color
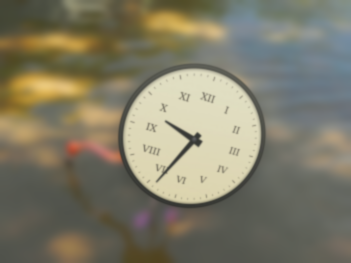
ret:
9:34
